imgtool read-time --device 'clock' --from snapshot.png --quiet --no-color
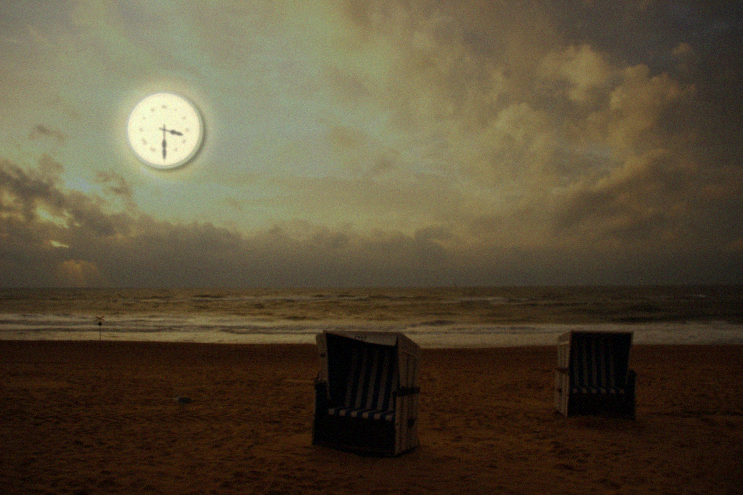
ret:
3:30
